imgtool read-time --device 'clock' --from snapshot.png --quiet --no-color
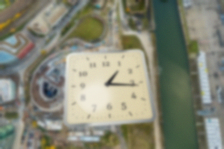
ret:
1:16
